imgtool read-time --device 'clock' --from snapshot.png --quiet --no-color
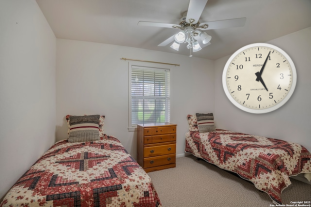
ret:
5:04
